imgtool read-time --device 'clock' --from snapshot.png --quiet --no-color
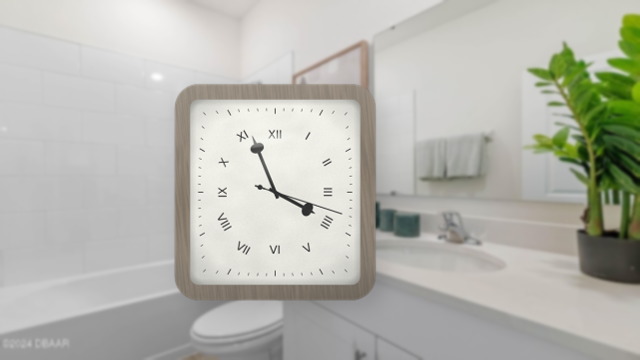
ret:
3:56:18
